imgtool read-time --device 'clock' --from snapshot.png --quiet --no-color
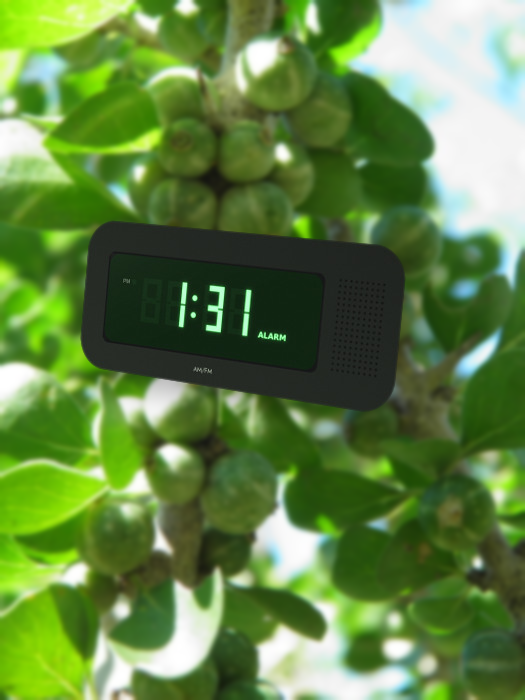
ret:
1:31
